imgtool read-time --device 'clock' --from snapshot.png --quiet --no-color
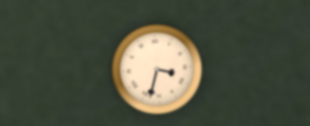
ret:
3:33
